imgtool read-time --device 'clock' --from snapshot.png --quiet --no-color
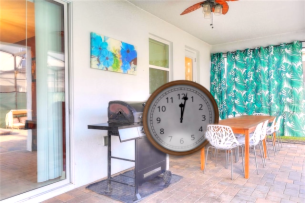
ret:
12:02
